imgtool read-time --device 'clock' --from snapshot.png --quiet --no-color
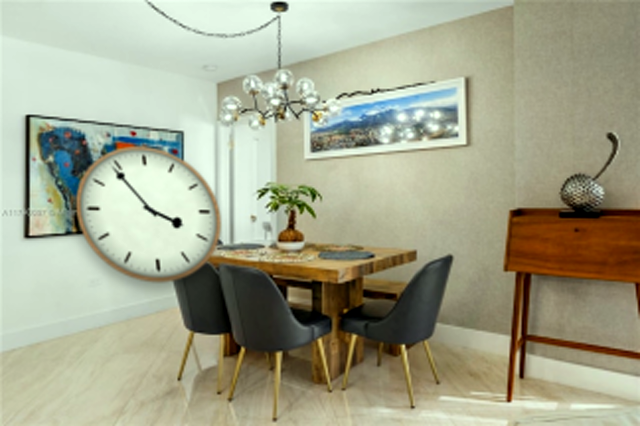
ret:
3:54
